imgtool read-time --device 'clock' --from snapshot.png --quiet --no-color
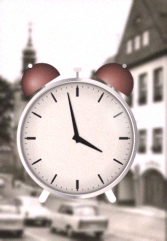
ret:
3:58
